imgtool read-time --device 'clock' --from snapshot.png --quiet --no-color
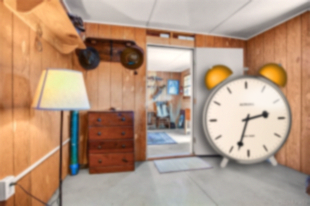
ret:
2:33
